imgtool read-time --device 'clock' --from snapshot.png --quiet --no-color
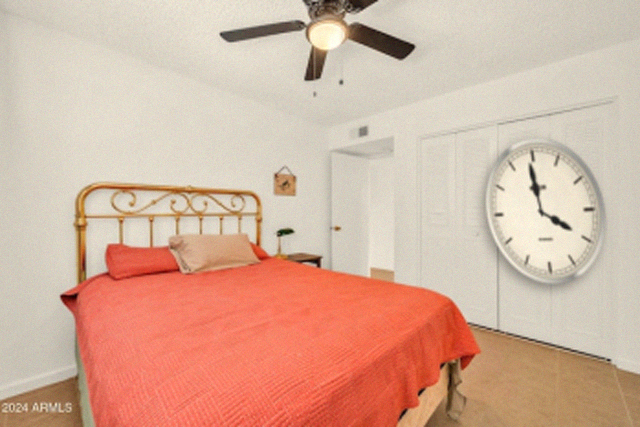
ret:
3:59
